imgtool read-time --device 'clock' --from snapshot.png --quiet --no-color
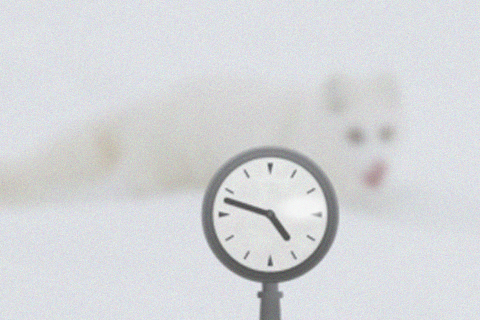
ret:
4:48
